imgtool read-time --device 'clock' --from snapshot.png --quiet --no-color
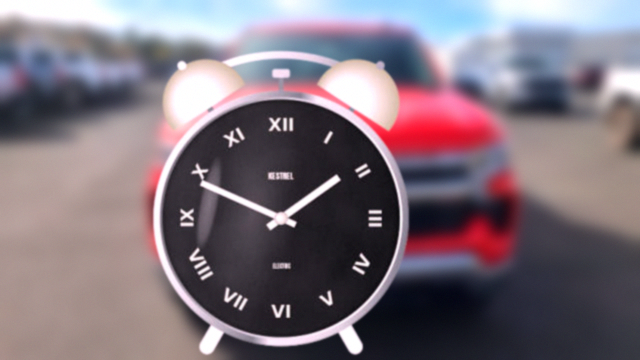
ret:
1:49
